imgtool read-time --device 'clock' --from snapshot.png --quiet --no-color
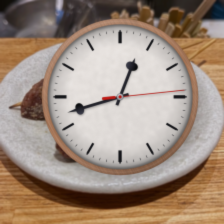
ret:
12:42:14
